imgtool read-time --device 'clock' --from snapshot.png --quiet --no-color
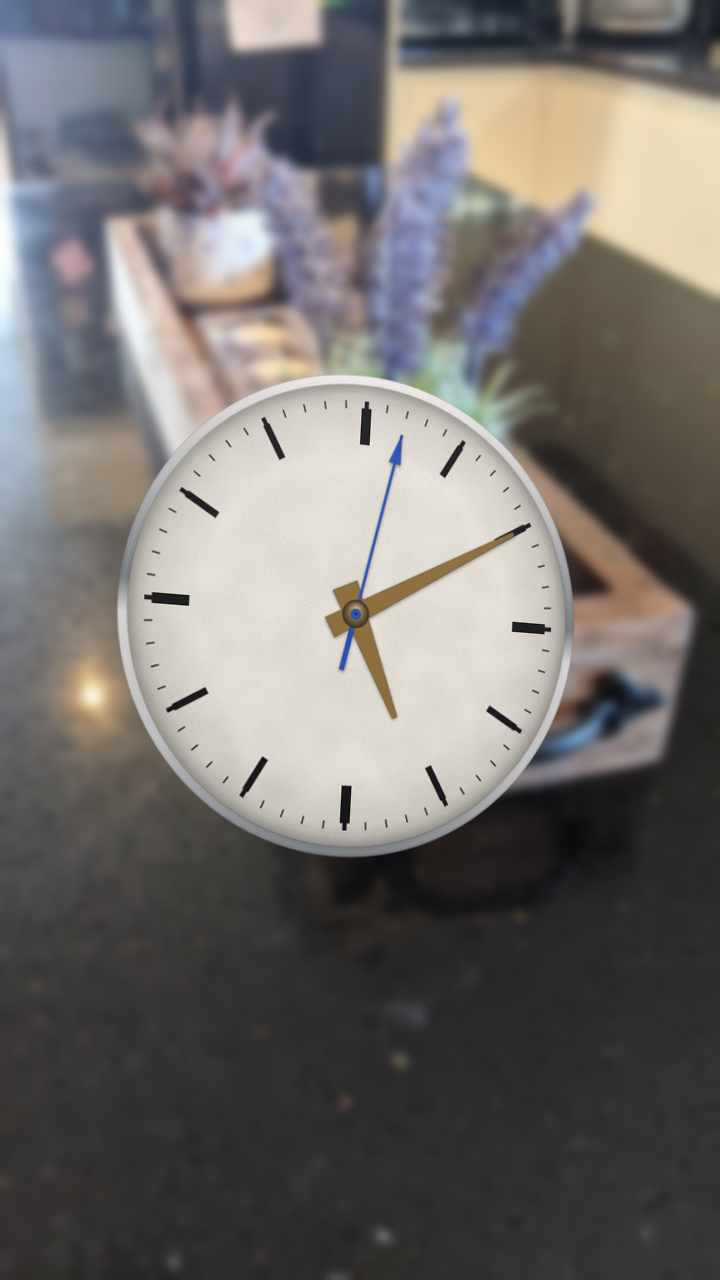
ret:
5:10:02
